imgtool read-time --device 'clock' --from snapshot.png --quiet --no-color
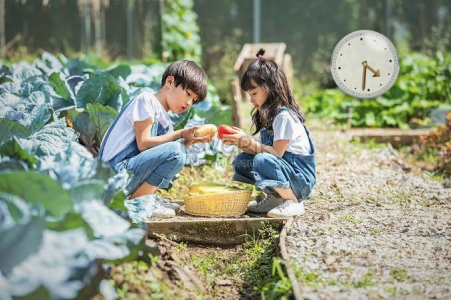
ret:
4:32
